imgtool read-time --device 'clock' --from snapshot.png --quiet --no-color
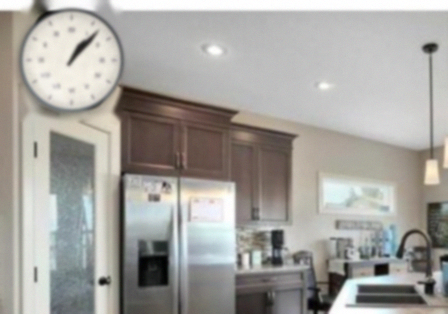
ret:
1:07
